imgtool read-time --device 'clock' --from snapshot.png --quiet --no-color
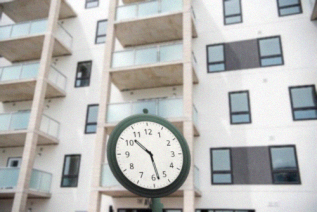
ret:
10:28
